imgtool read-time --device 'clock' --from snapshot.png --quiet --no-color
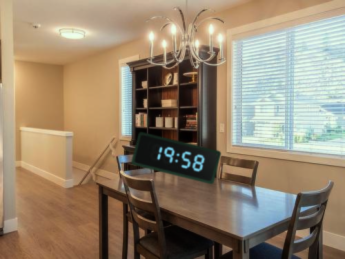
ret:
19:58
